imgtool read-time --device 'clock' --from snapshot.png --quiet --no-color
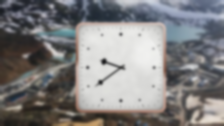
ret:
9:39
